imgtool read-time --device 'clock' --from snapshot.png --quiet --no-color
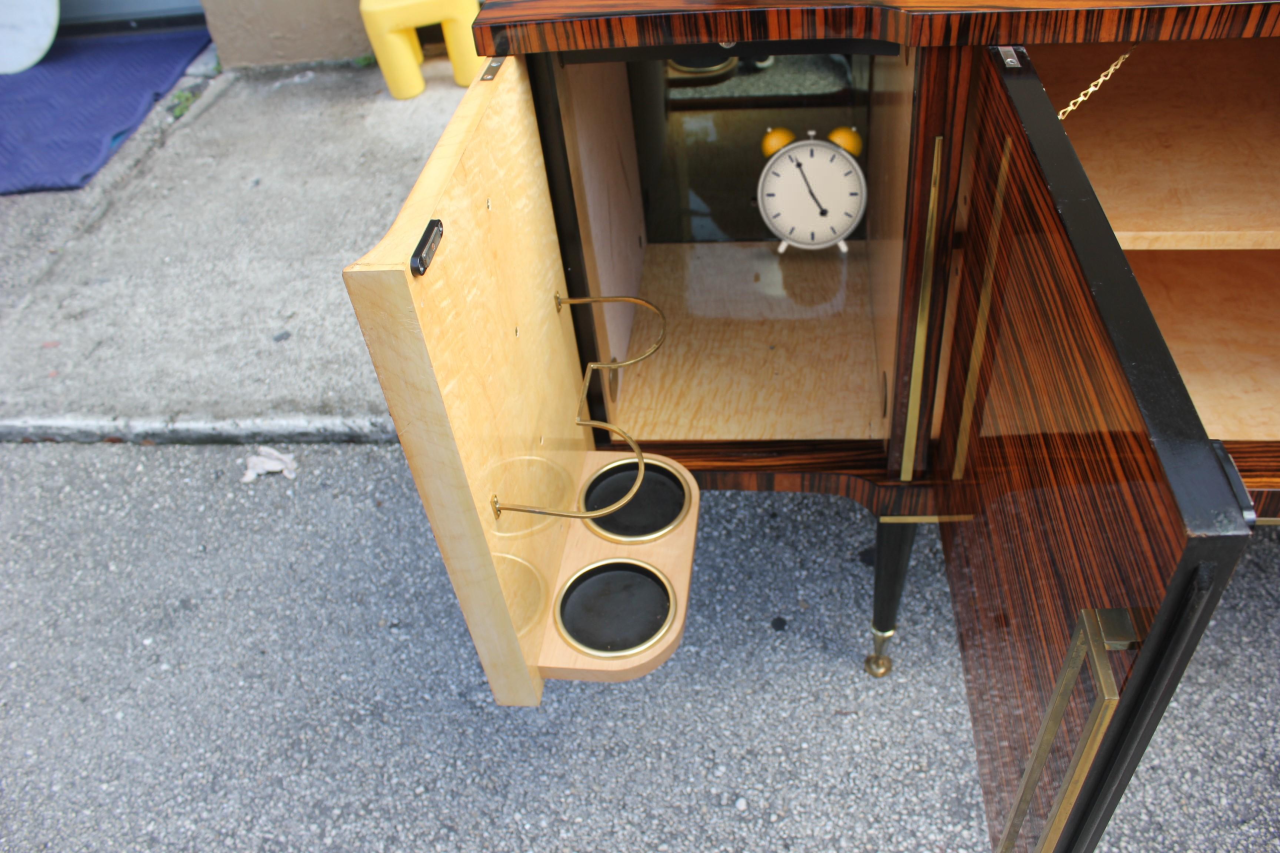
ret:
4:56
